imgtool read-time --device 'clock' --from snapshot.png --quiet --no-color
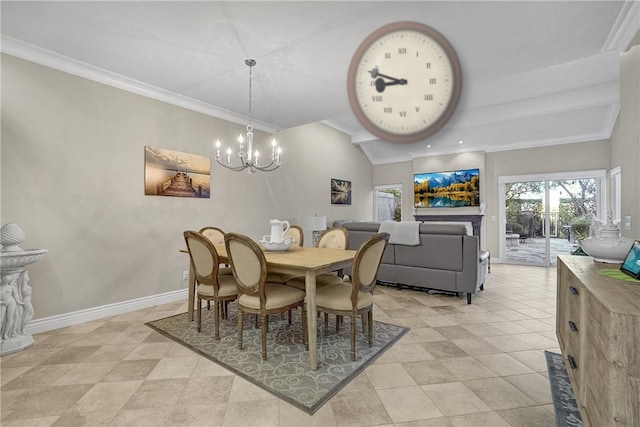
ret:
8:48
